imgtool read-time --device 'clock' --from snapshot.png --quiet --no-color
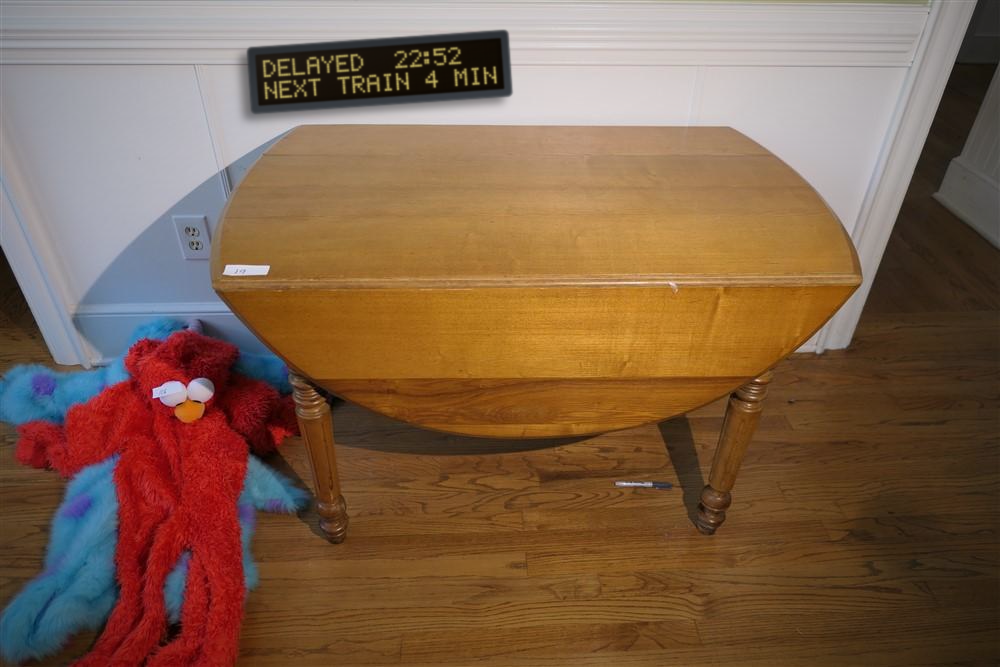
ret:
22:52
